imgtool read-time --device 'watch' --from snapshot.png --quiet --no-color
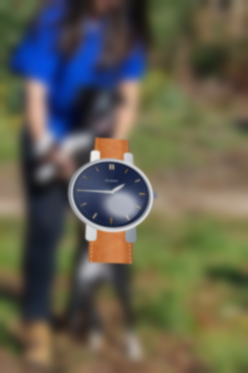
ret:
1:45
